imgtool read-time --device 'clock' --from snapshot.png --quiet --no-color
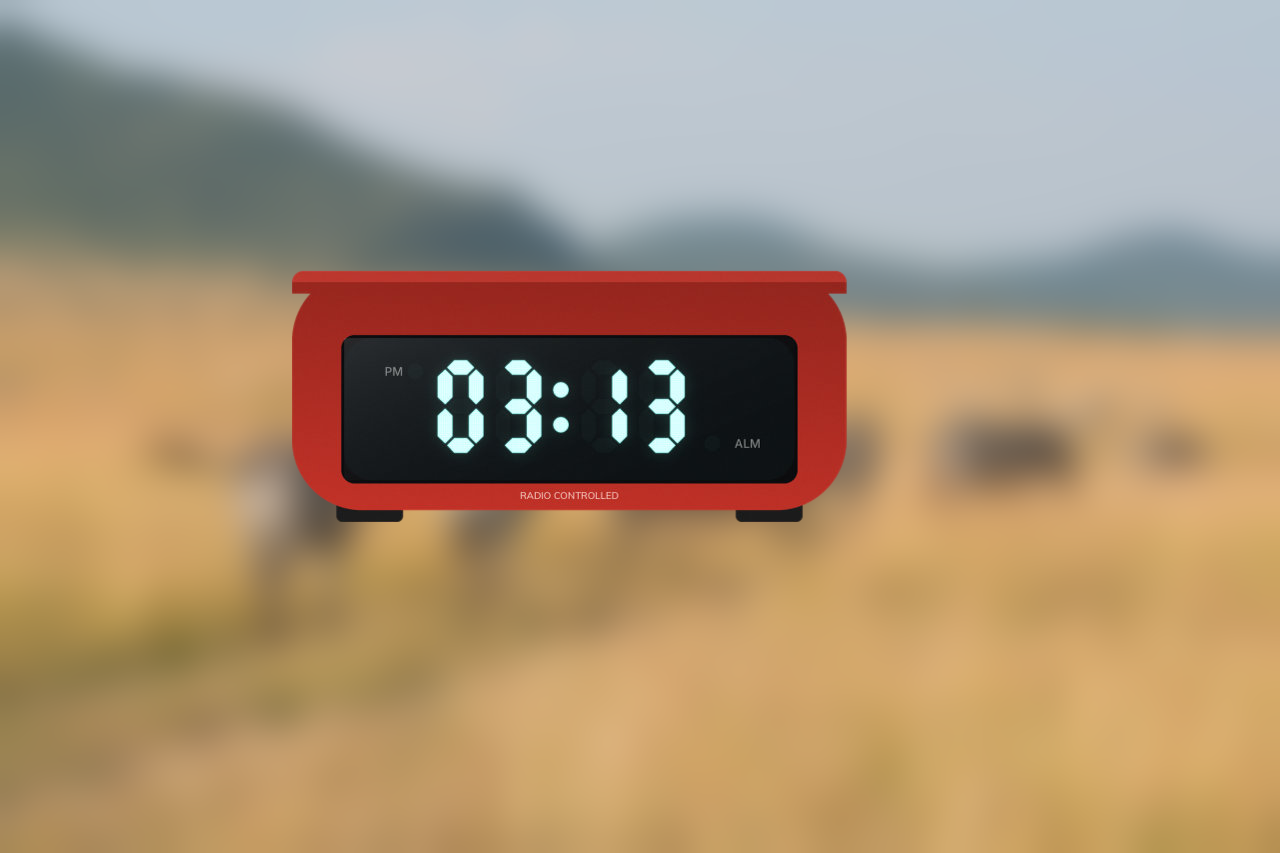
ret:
3:13
